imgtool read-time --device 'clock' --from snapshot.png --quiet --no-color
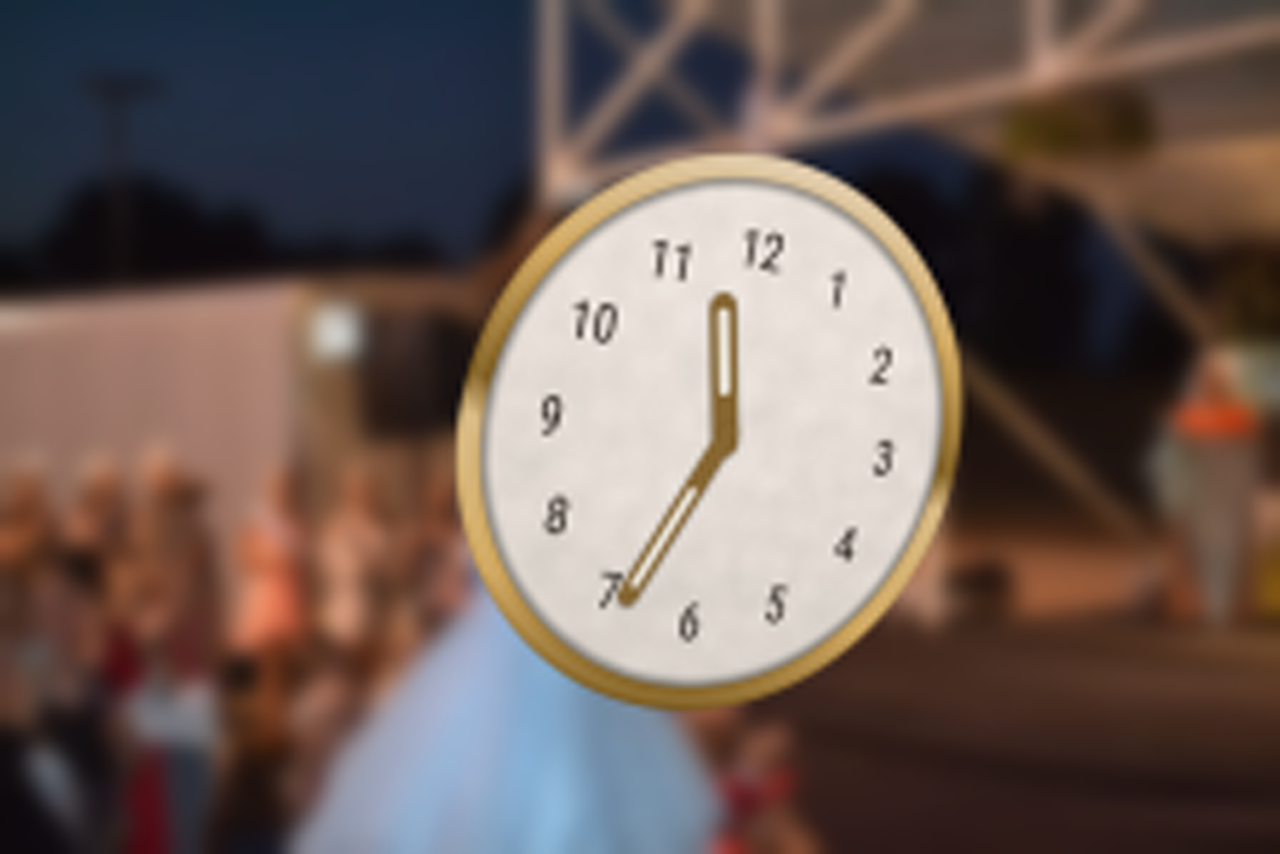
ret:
11:34
